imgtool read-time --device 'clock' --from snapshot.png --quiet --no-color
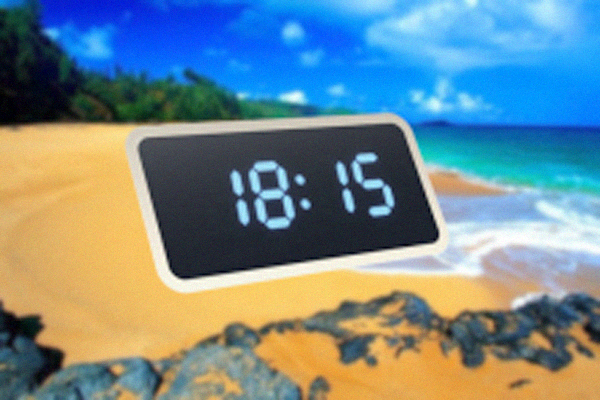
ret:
18:15
